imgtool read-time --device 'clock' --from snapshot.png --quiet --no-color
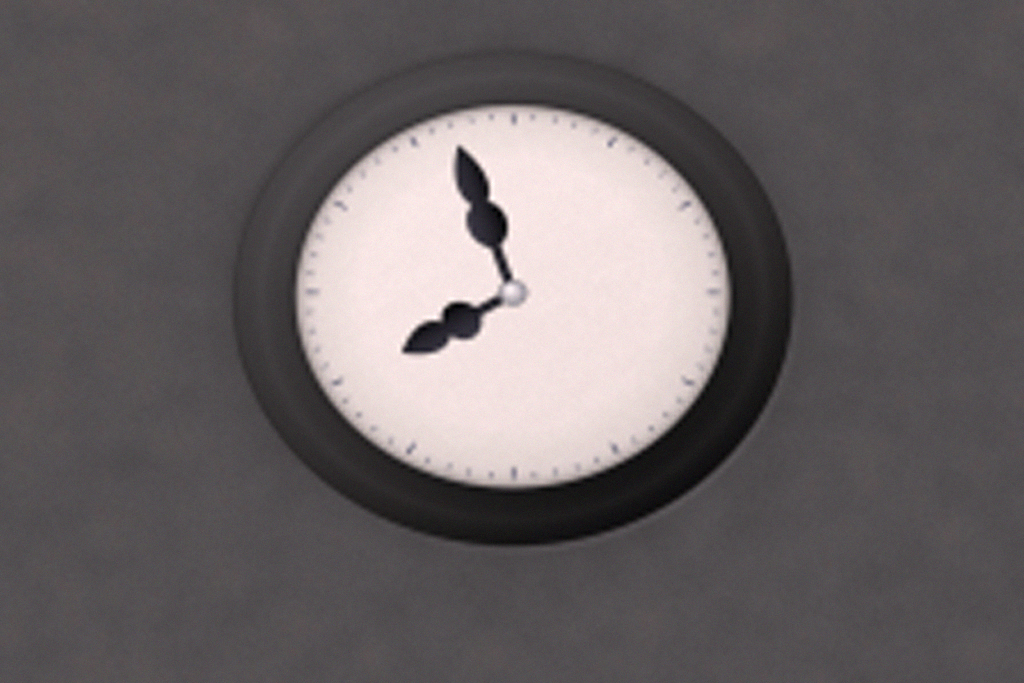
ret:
7:57
